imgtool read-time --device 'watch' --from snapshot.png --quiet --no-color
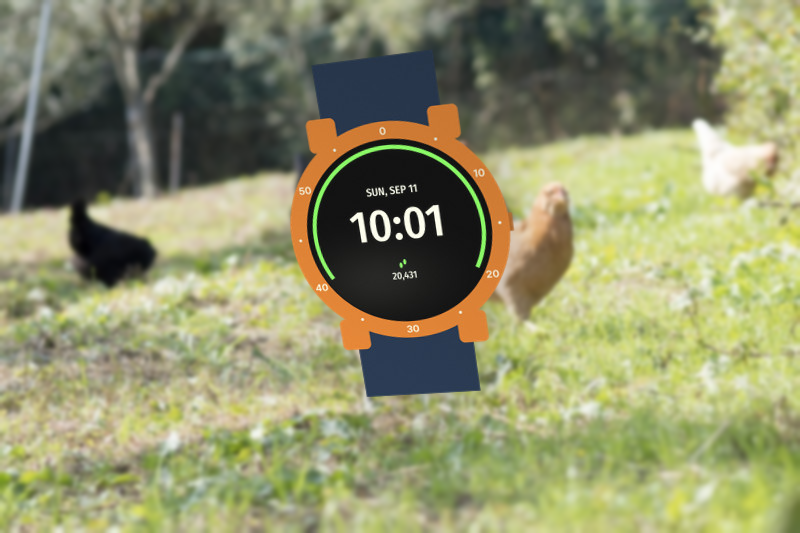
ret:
10:01
